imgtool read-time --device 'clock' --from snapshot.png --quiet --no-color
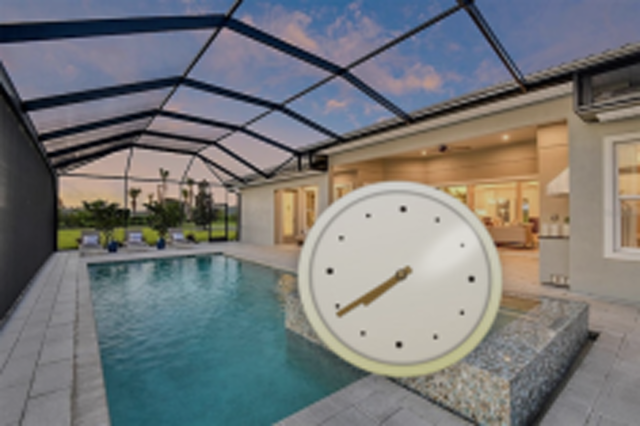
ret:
7:39
